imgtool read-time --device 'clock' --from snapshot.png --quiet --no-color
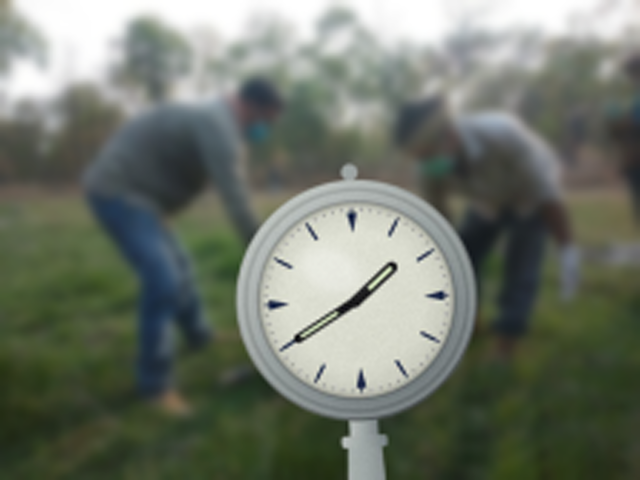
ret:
1:40
